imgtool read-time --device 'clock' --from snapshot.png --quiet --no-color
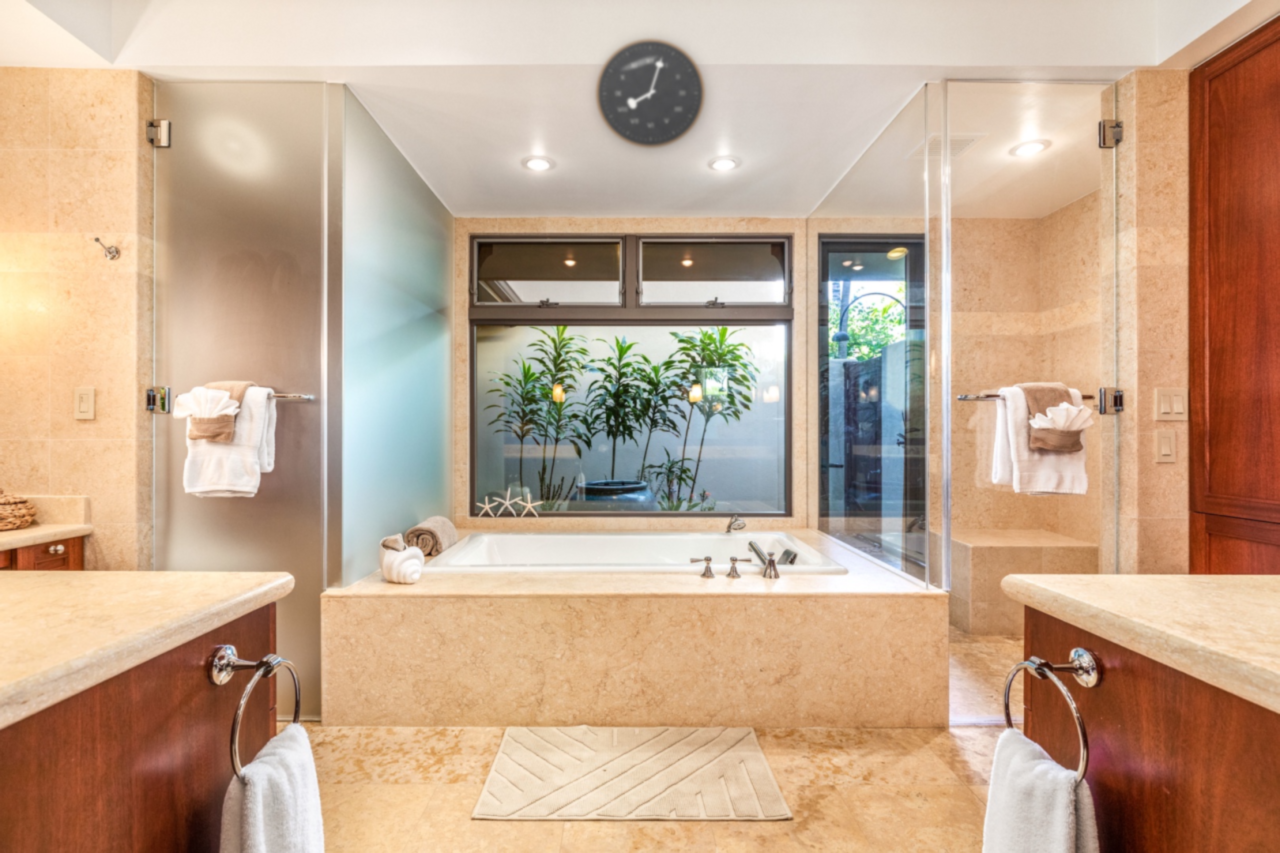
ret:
8:03
